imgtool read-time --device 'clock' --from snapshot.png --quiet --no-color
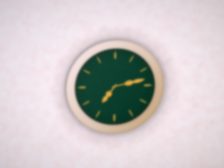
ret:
7:13
